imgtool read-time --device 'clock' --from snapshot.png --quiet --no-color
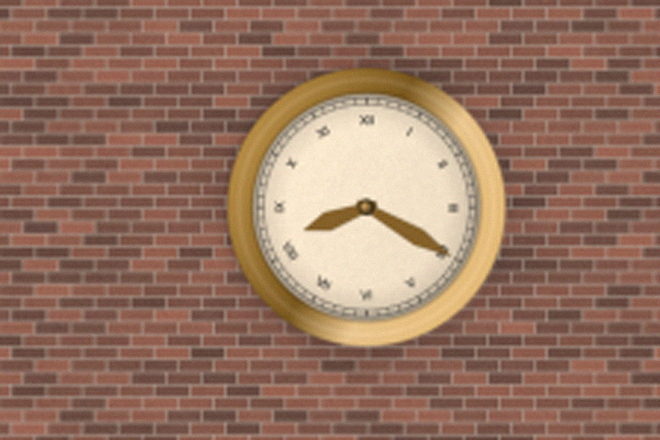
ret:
8:20
